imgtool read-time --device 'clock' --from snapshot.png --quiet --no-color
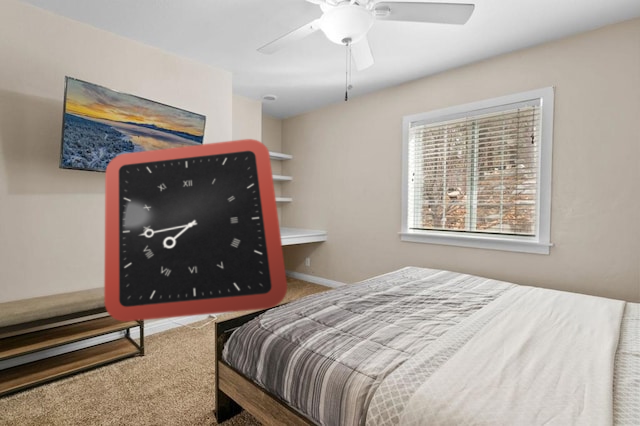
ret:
7:44
